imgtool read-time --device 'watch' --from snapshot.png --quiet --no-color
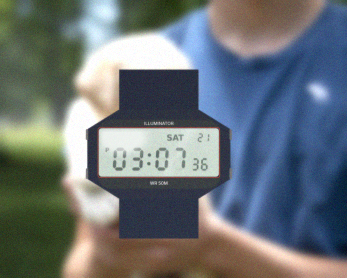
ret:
3:07:36
